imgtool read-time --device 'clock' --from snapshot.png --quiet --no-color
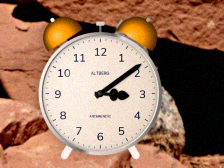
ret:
3:09
